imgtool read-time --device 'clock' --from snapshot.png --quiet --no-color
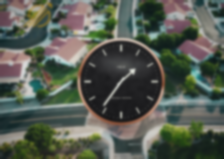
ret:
1:36
